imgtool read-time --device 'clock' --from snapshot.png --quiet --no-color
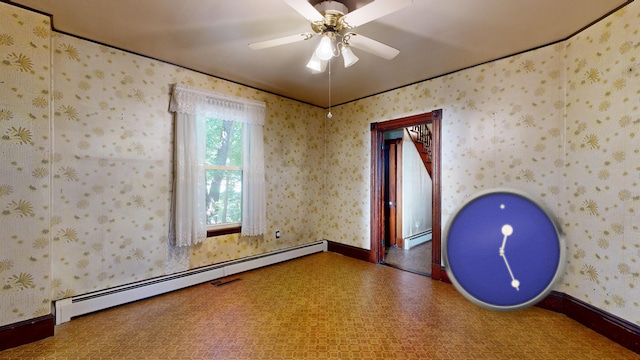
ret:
12:26
